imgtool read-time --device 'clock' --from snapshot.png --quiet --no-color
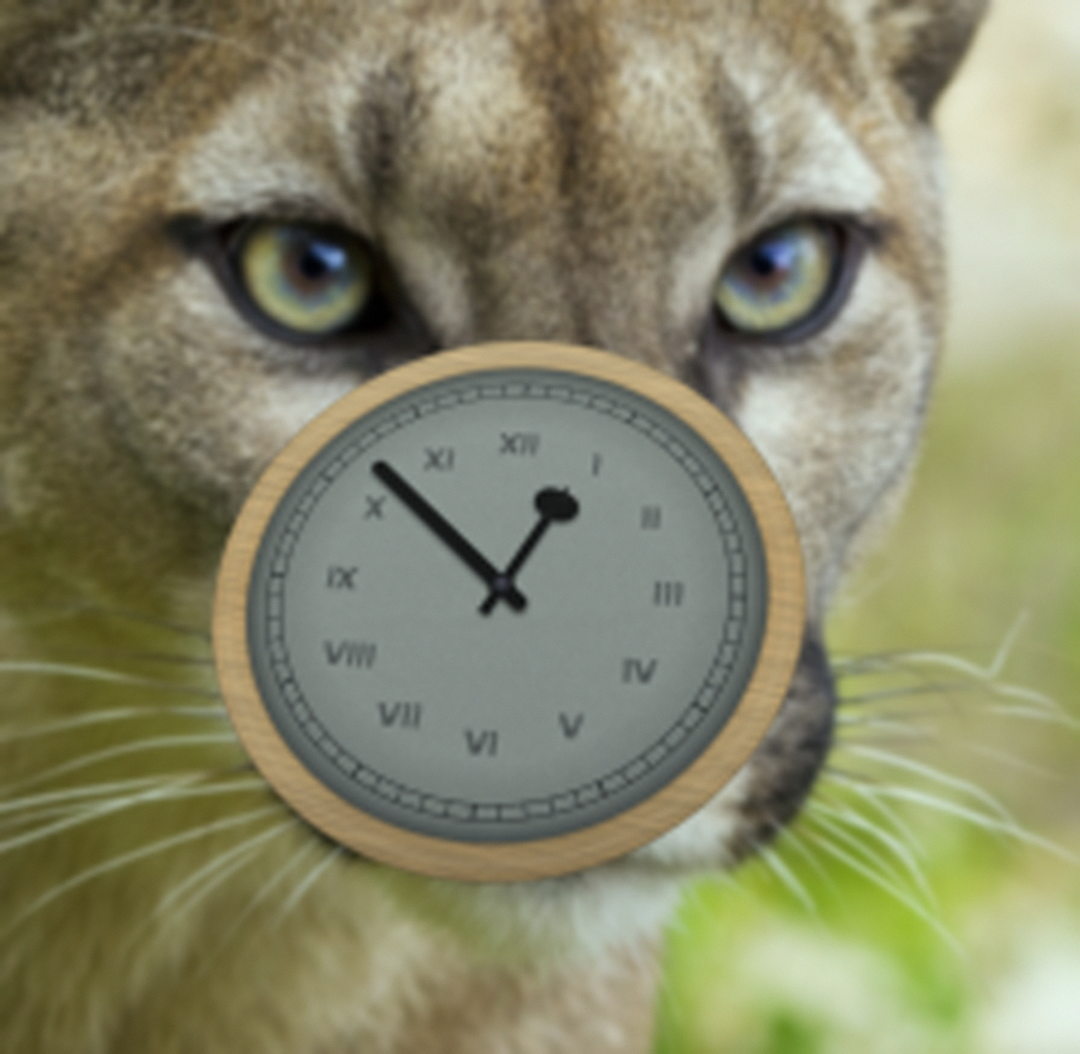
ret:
12:52
